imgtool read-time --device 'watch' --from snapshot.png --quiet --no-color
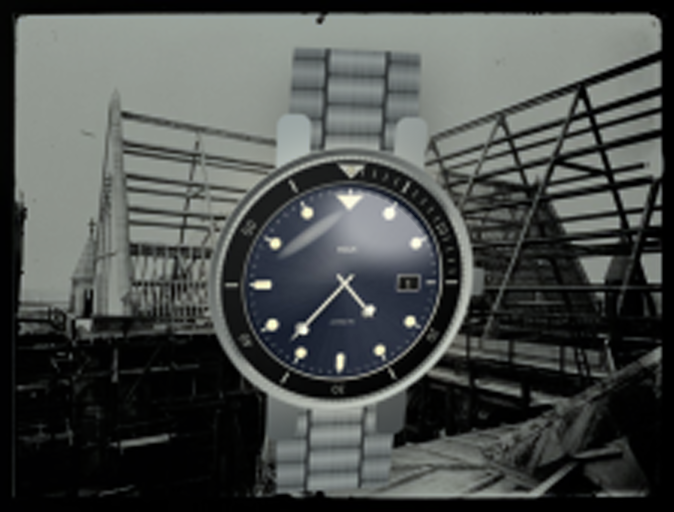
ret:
4:37
